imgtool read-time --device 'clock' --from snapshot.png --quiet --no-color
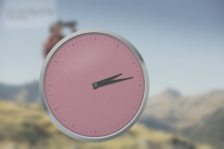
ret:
2:13
